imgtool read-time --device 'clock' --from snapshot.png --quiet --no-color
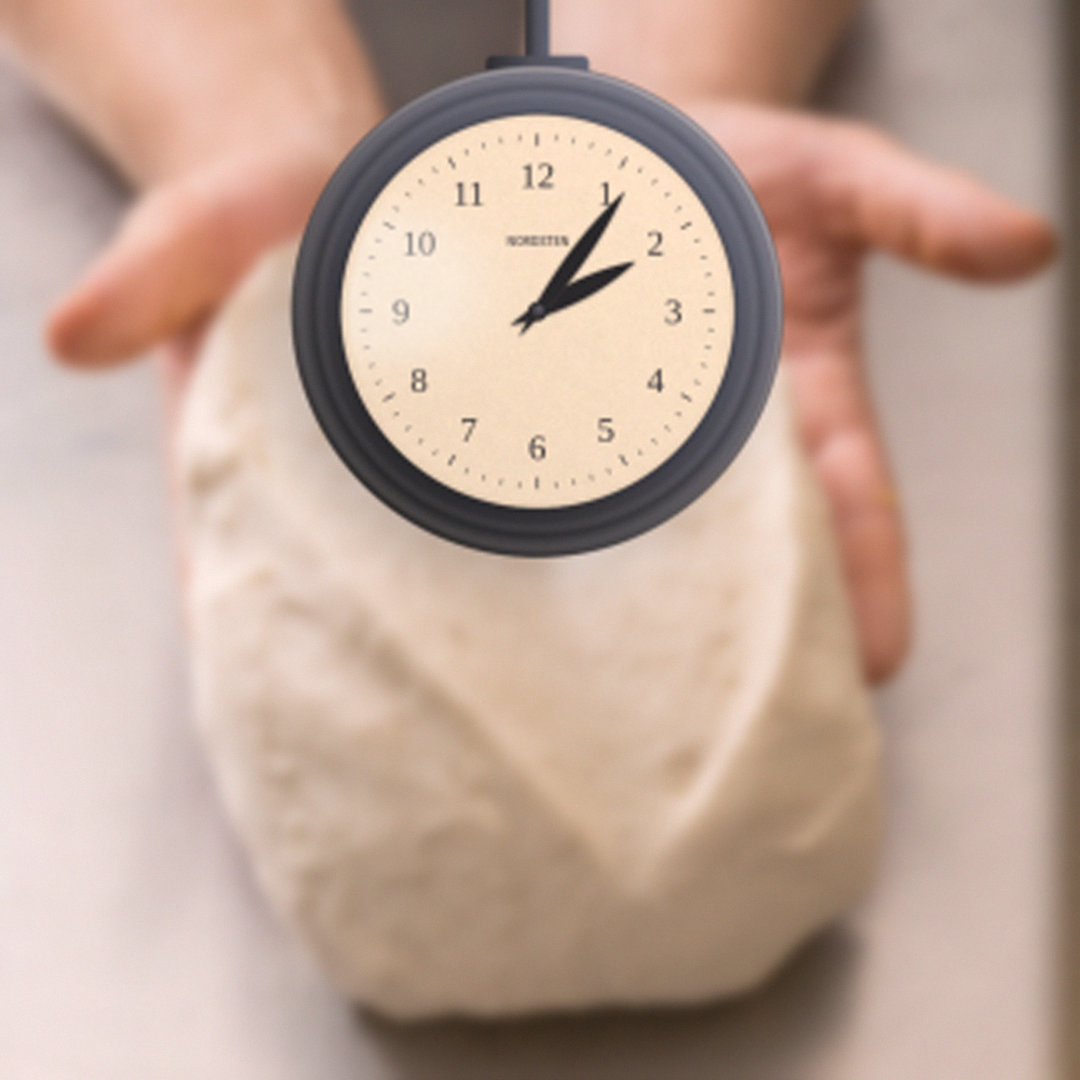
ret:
2:06
